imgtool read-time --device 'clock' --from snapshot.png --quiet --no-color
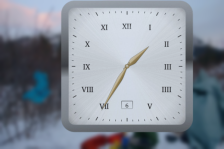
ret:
1:35
